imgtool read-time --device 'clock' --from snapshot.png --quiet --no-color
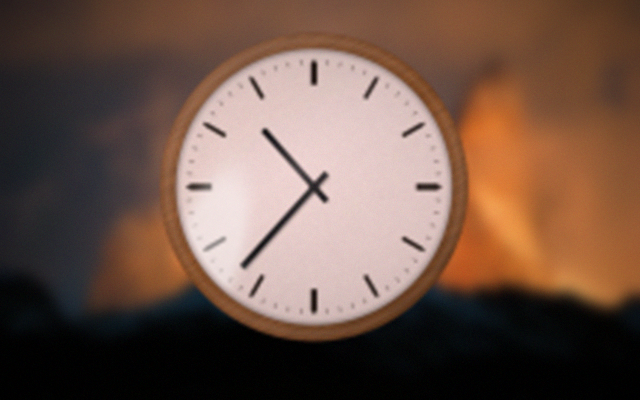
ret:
10:37
